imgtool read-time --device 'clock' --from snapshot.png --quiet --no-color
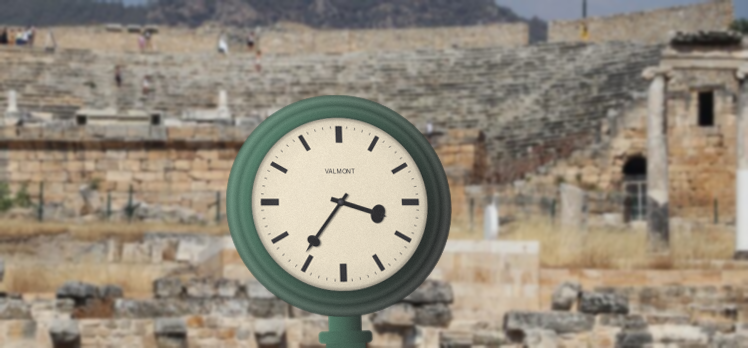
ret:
3:36
